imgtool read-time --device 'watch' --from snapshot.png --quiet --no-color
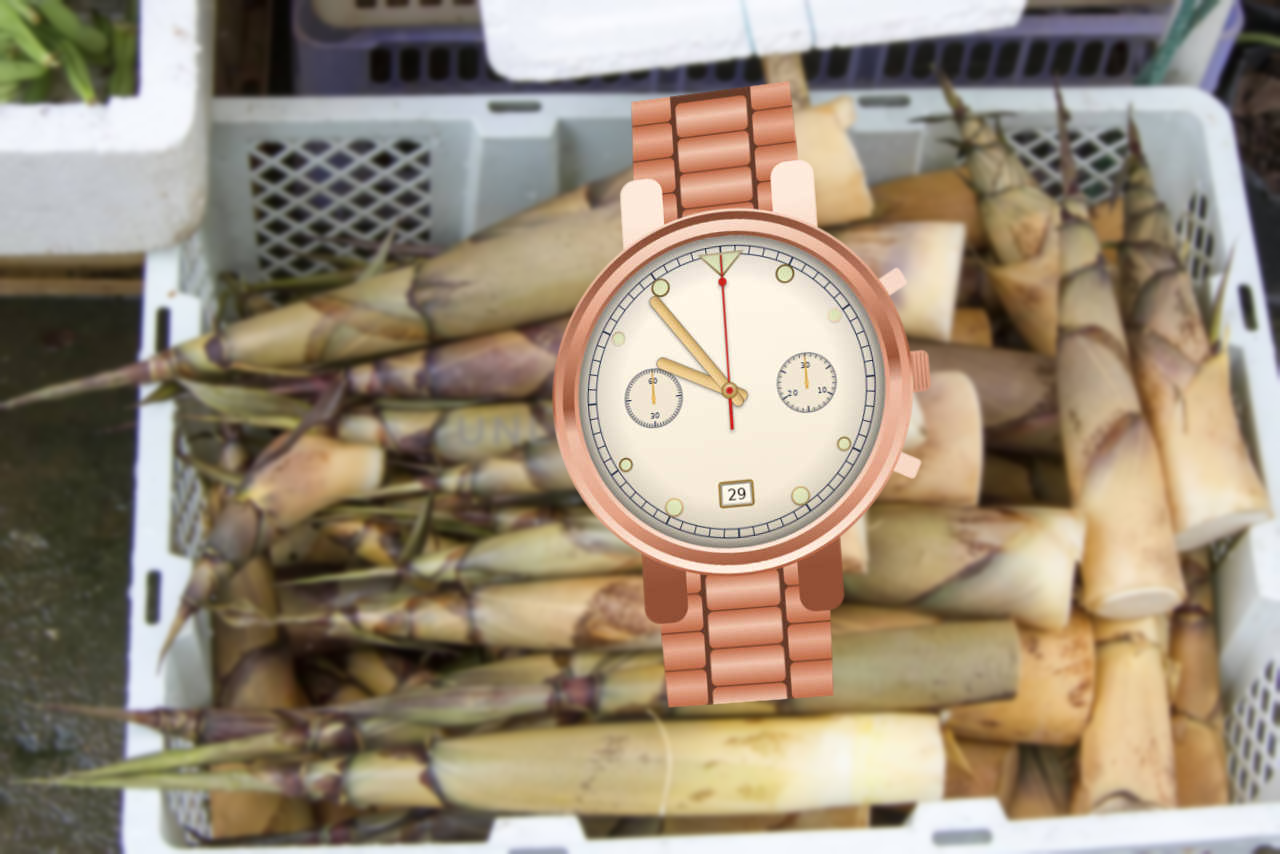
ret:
9:54
